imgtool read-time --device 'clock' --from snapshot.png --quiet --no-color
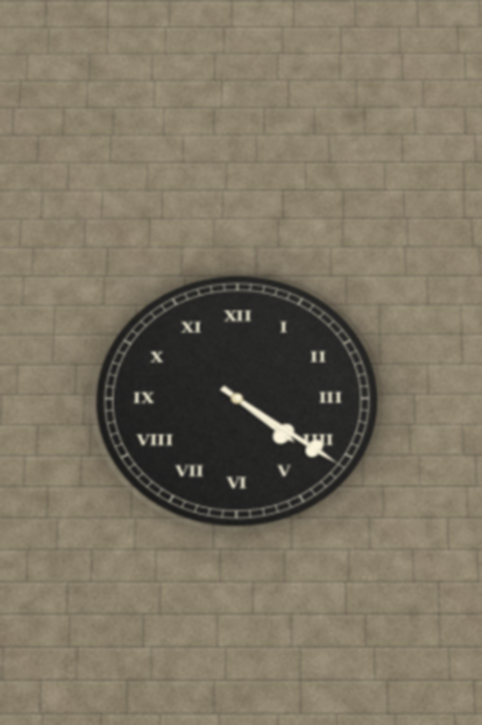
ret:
4:21
